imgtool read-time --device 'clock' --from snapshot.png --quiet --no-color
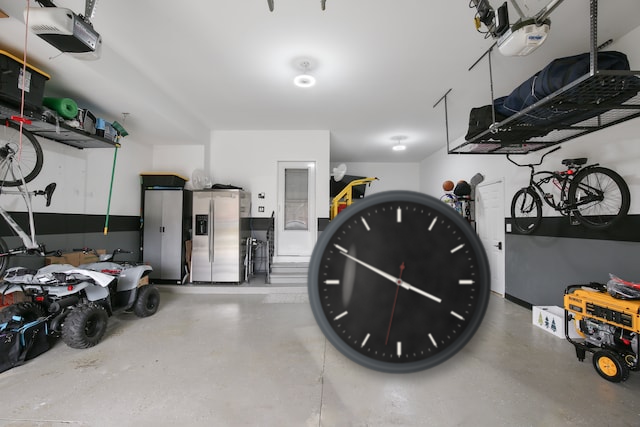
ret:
3:49:32
